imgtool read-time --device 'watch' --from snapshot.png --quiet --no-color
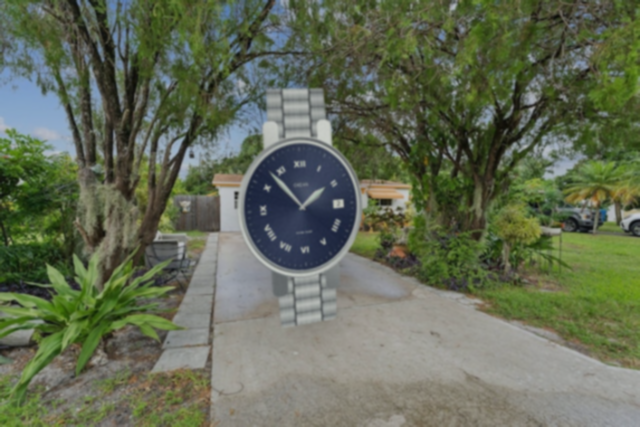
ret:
1:53
